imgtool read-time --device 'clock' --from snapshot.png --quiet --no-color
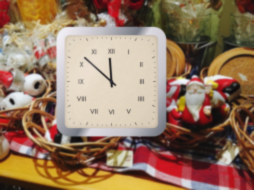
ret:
11:52
